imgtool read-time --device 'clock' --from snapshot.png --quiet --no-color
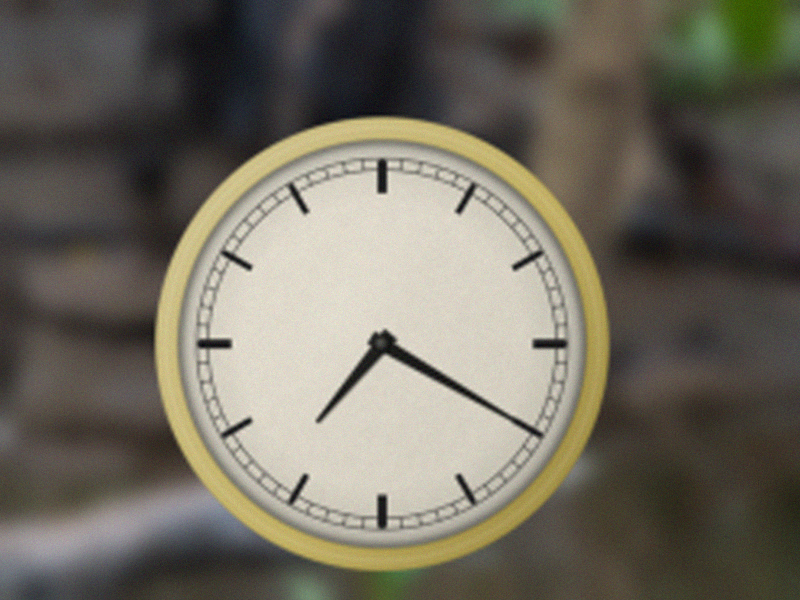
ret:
7:20
